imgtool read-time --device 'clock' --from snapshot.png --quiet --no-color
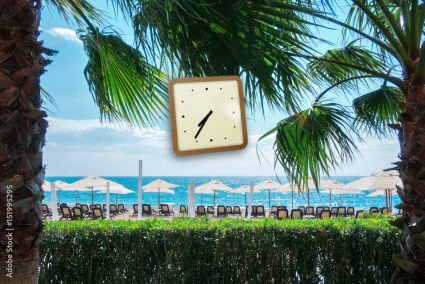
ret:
7:36
